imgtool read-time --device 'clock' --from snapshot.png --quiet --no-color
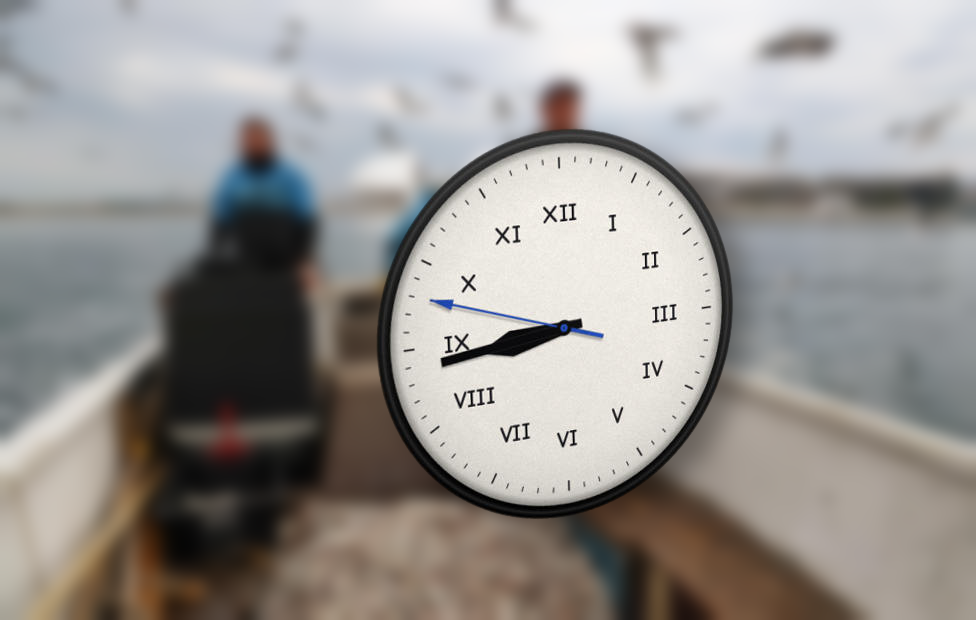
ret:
8:43:48
